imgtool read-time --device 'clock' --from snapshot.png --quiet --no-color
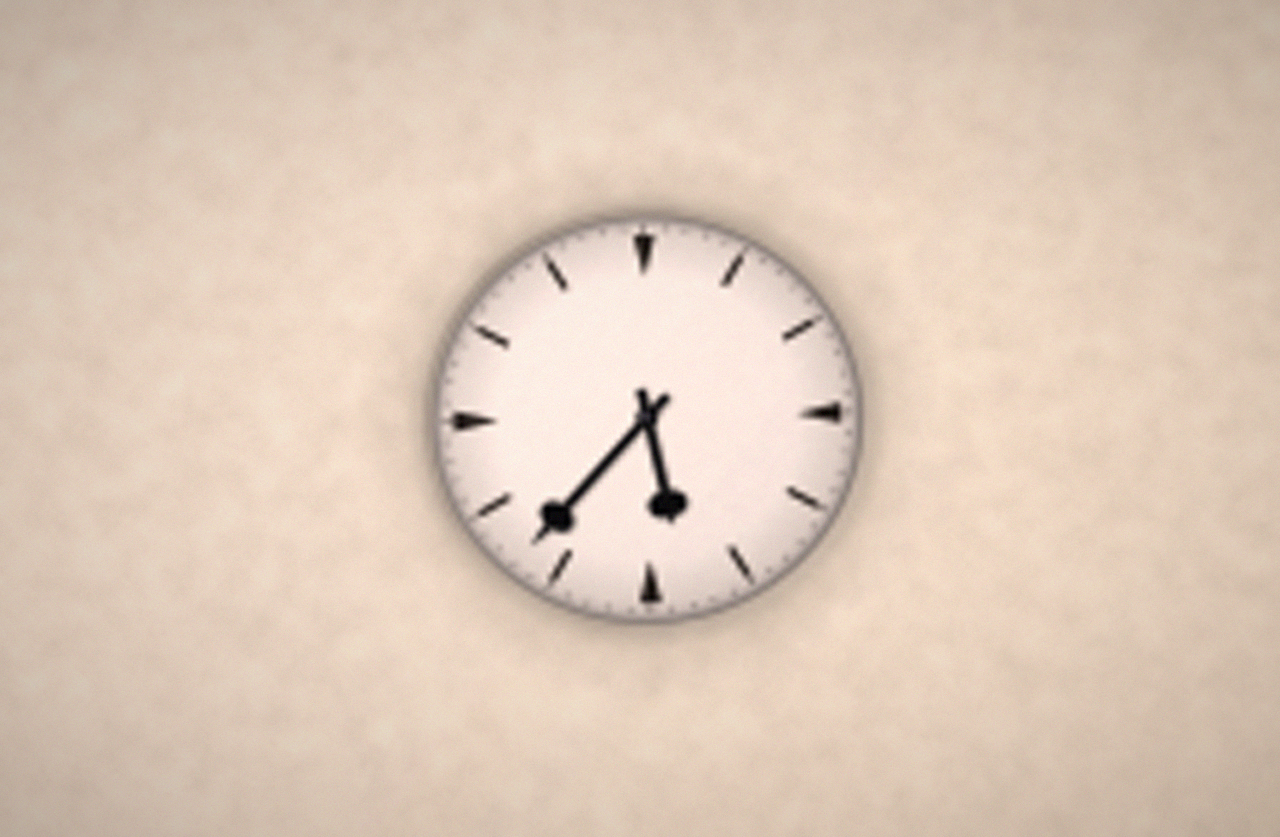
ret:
5:37
